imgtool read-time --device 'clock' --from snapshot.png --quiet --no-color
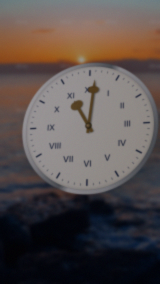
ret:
11:01
